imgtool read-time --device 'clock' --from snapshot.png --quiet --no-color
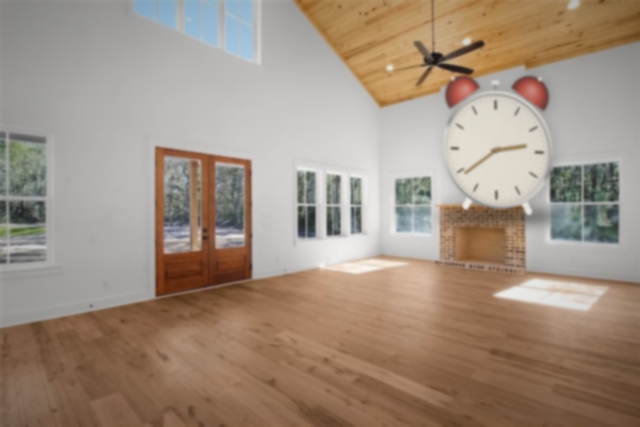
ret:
2:39
